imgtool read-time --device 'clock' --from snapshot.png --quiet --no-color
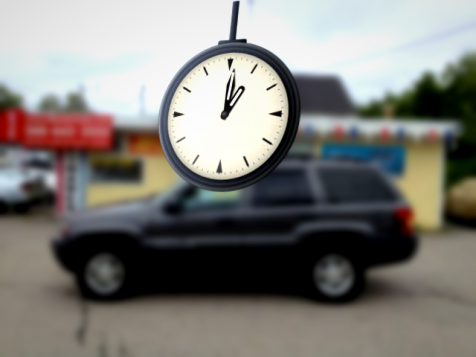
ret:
1:01
